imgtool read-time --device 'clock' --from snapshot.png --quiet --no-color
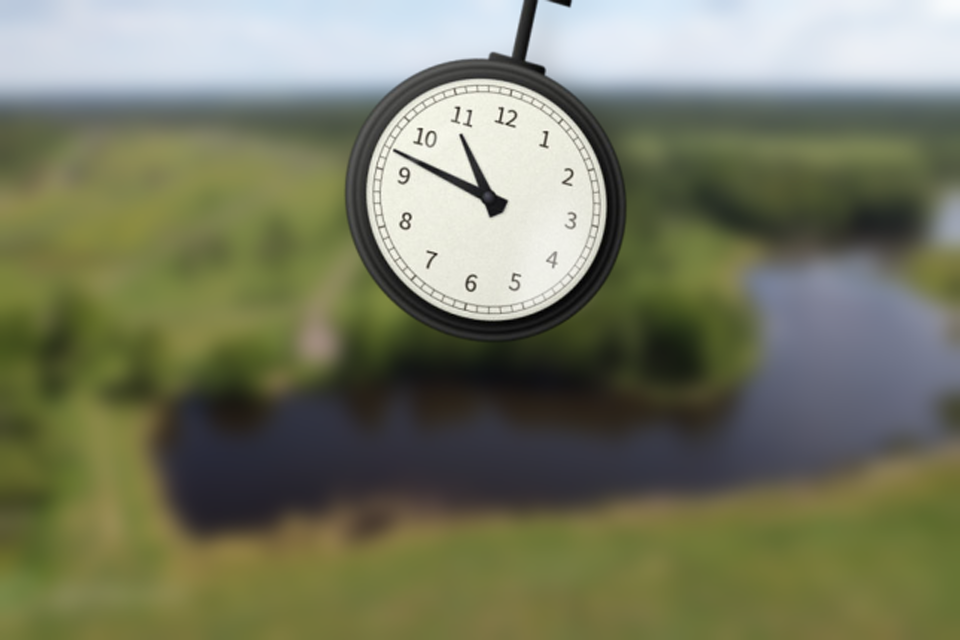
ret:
10:47
